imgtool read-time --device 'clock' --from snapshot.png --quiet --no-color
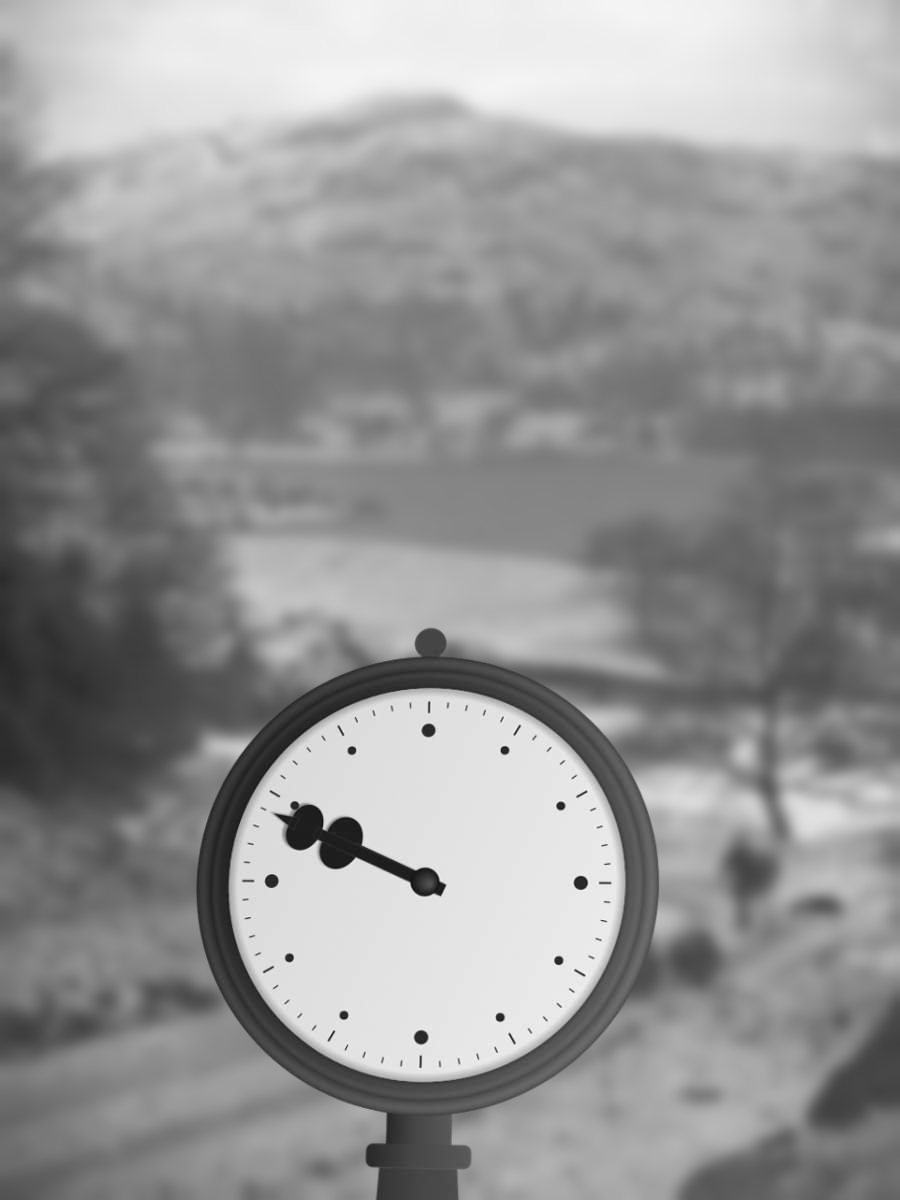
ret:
9:49
